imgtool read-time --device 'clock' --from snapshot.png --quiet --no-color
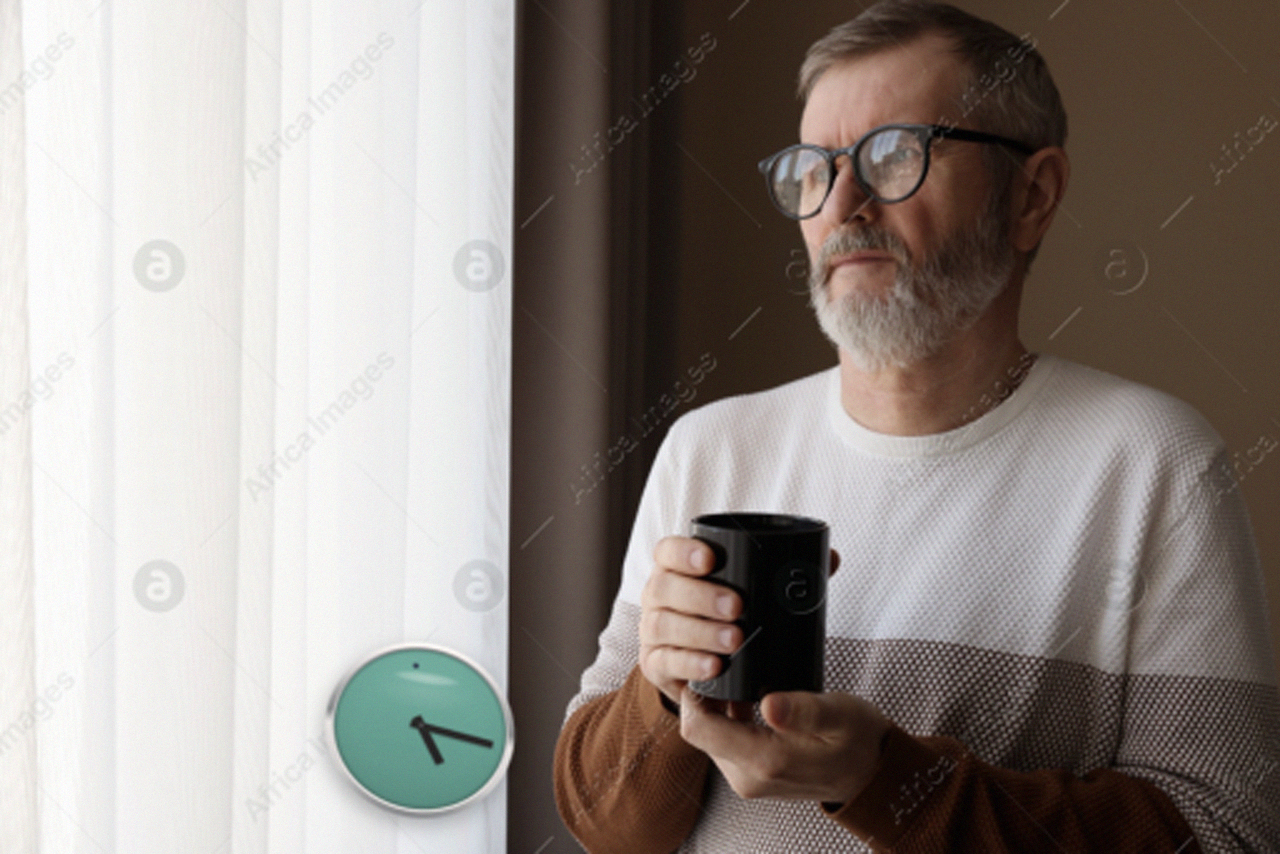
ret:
5:18
